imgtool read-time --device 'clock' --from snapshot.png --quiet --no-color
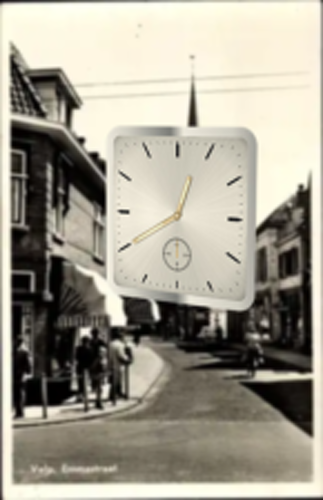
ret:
12:40
